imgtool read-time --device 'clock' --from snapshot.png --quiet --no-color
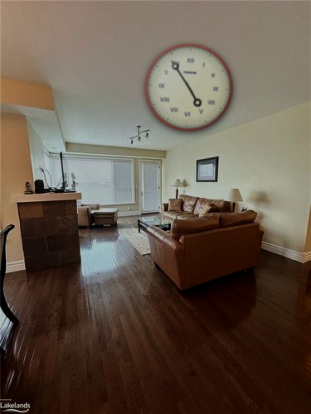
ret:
4:54
